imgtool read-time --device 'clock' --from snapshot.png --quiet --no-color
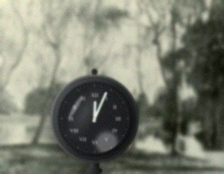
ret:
12:04
